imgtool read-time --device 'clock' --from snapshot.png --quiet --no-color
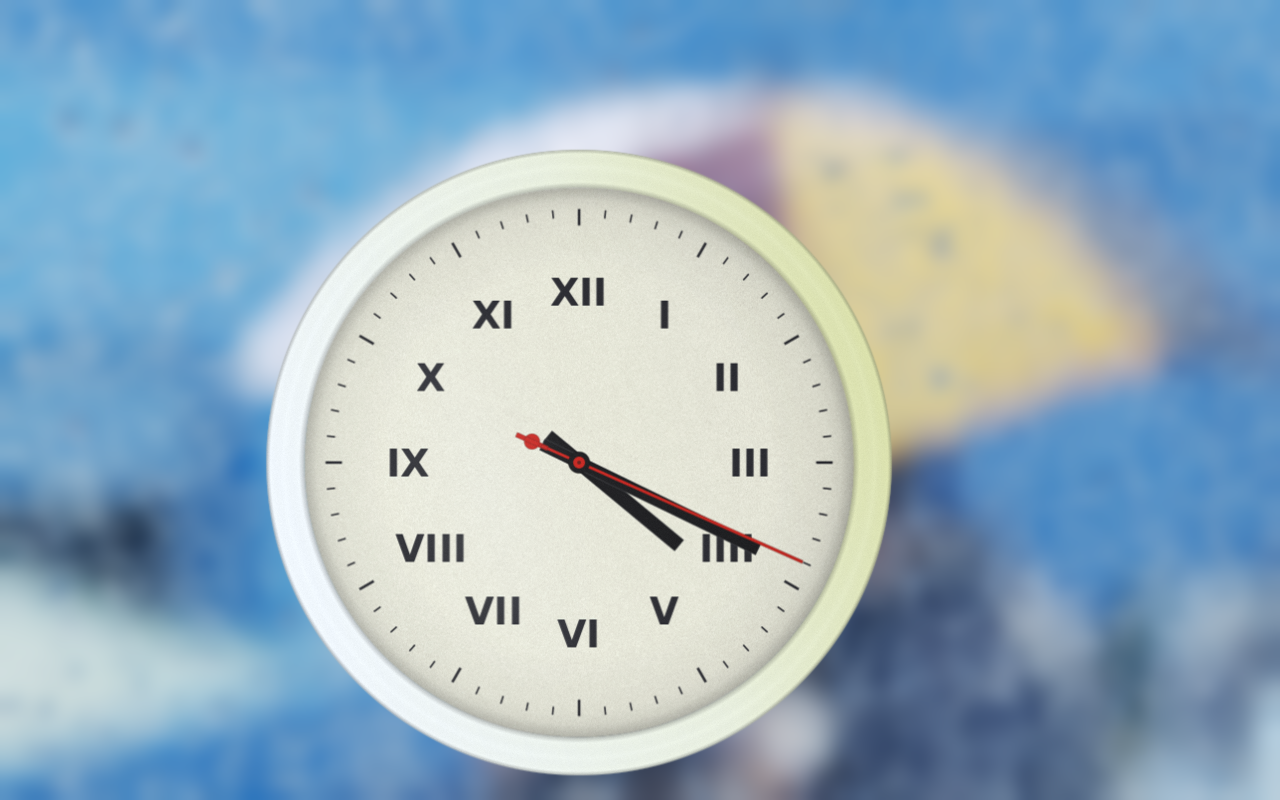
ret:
4:19:19
